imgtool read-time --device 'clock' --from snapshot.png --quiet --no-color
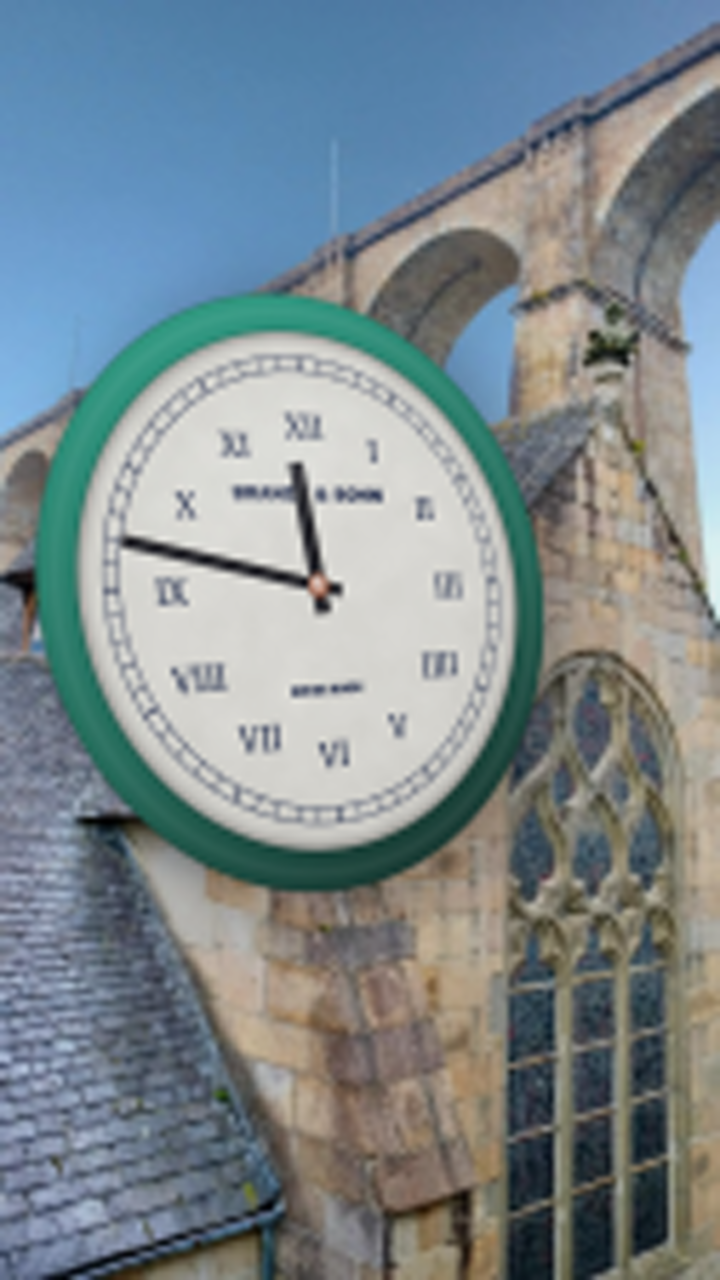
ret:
11:47
